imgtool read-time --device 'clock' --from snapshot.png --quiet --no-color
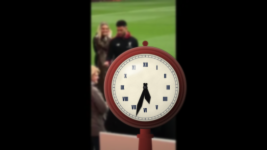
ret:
5:33
